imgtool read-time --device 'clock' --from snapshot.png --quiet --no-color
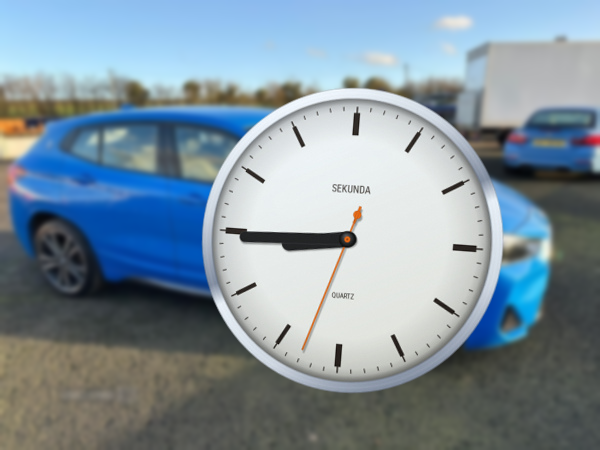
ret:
8:44:33
